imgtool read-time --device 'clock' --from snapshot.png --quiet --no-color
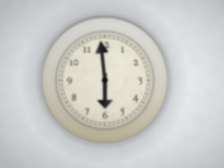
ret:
5:59
